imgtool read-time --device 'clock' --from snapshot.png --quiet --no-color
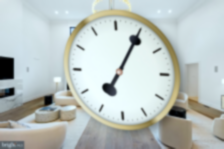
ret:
7:05
